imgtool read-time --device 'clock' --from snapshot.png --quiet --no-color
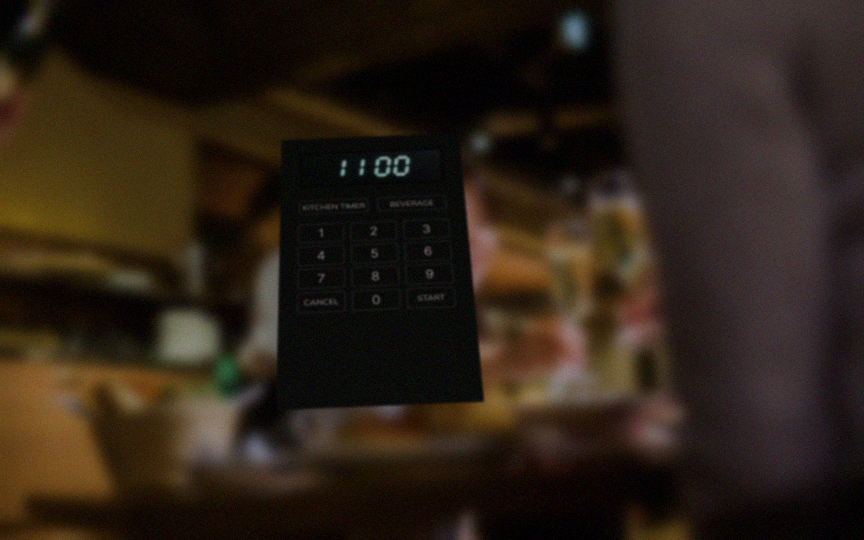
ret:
11:00
